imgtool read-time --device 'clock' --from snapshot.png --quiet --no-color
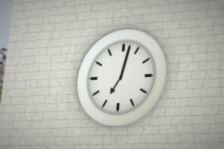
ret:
7:02
